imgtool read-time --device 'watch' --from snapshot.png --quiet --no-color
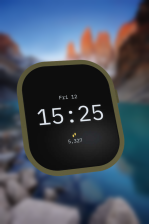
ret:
15:25
